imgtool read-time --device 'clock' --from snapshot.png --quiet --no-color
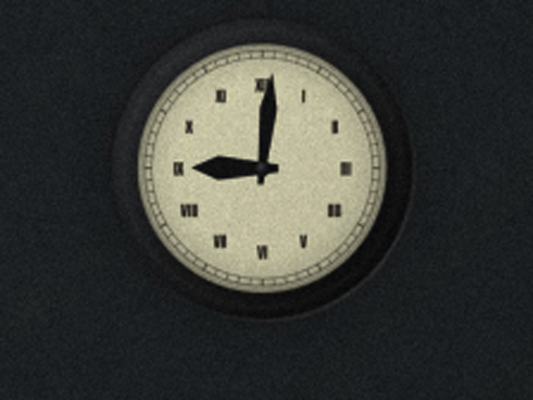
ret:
9:01
